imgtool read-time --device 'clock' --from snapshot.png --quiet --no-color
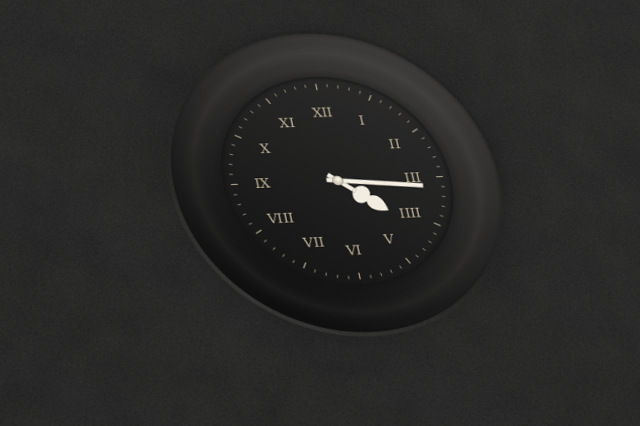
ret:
4:16
